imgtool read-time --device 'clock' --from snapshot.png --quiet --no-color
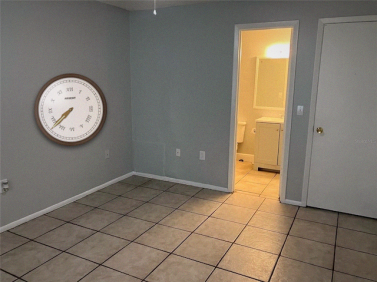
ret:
7:38
